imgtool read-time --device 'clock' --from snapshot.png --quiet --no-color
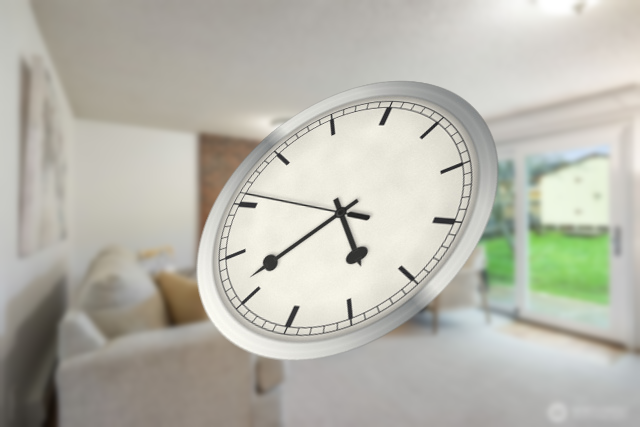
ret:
4:36:46
